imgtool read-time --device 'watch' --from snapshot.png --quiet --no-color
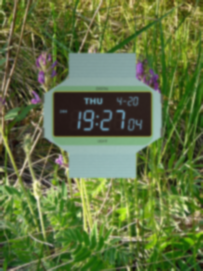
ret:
19:27:04
